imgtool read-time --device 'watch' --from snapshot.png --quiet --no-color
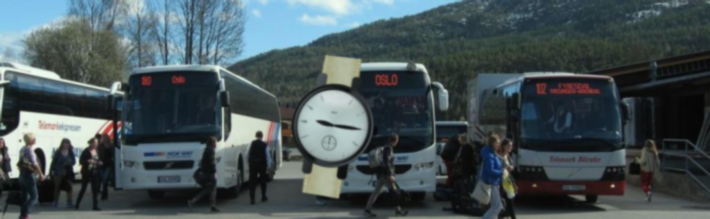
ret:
9:15
